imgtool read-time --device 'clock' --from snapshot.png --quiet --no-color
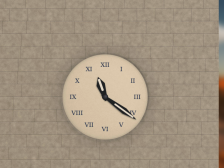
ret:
11:21
